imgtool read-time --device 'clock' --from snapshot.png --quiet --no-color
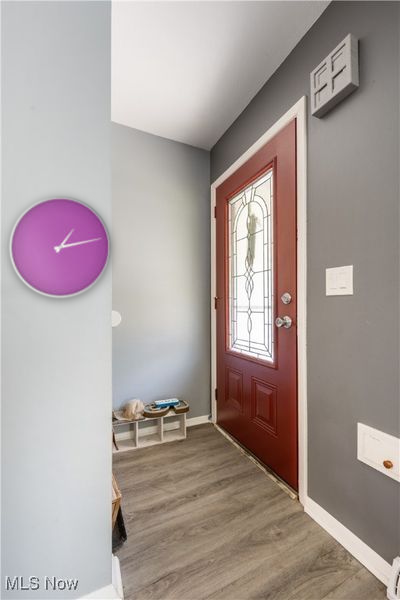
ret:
1:13
